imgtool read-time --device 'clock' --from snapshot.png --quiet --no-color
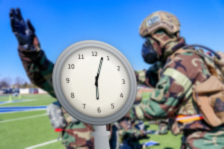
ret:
6:03
